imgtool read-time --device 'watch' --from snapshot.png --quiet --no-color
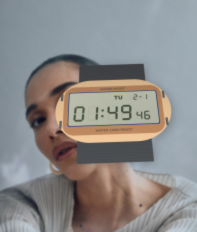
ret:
1:49:46
